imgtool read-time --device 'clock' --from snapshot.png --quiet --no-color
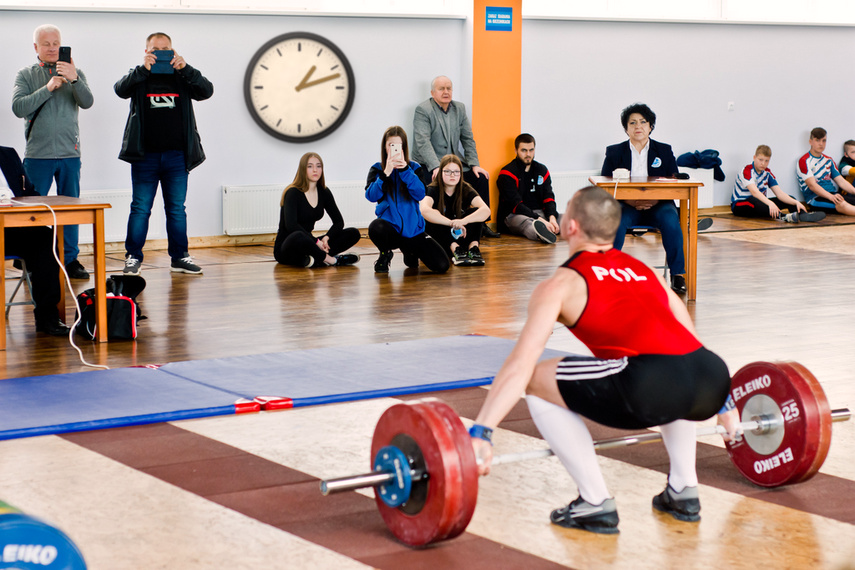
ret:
1:12
